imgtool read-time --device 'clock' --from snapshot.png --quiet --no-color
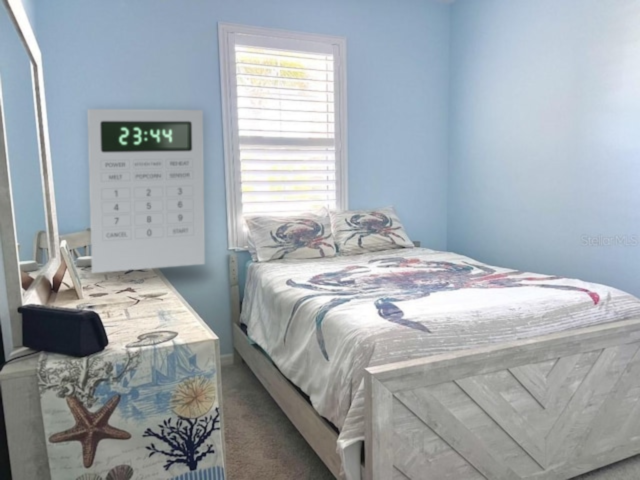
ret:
23:44
